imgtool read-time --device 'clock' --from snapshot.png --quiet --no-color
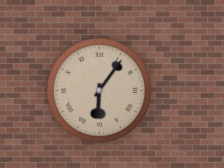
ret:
6:06
